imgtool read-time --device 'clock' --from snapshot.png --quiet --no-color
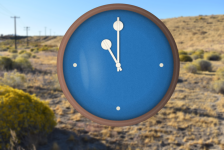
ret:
11:00
